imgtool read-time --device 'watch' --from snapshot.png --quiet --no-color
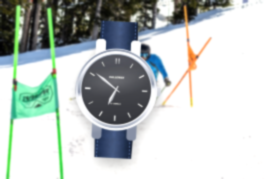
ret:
6:51
